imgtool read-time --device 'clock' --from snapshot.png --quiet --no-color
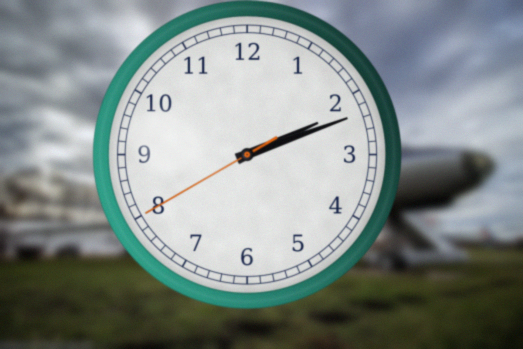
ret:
2:11:40
